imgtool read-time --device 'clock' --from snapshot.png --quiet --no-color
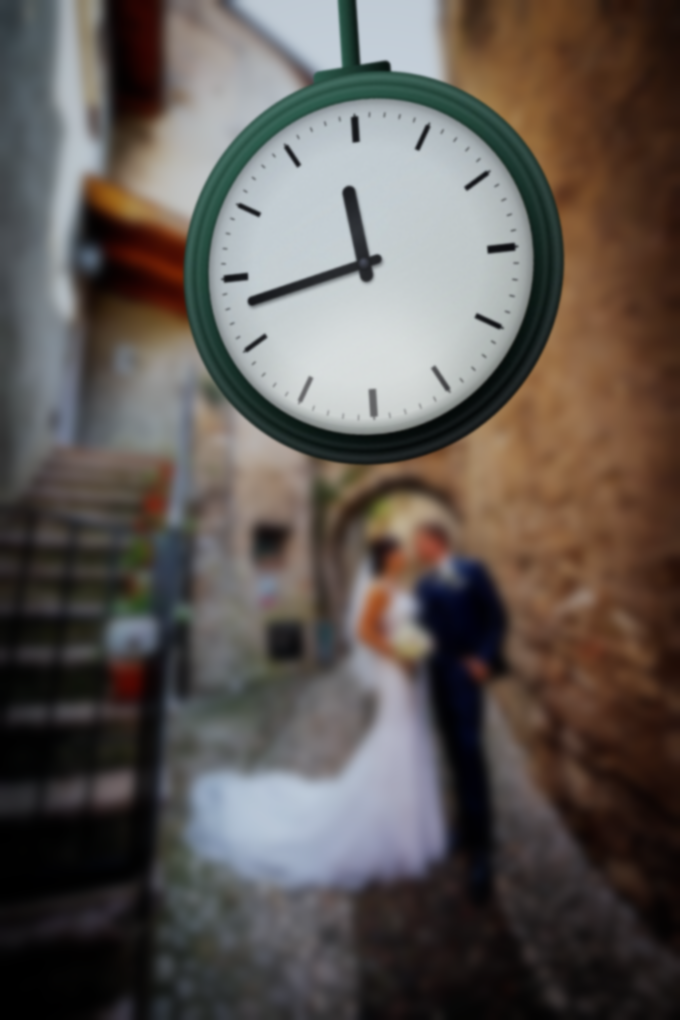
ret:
11:43
